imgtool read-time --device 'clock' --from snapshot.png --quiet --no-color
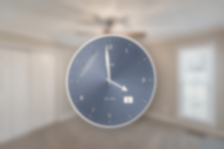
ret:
3:59
